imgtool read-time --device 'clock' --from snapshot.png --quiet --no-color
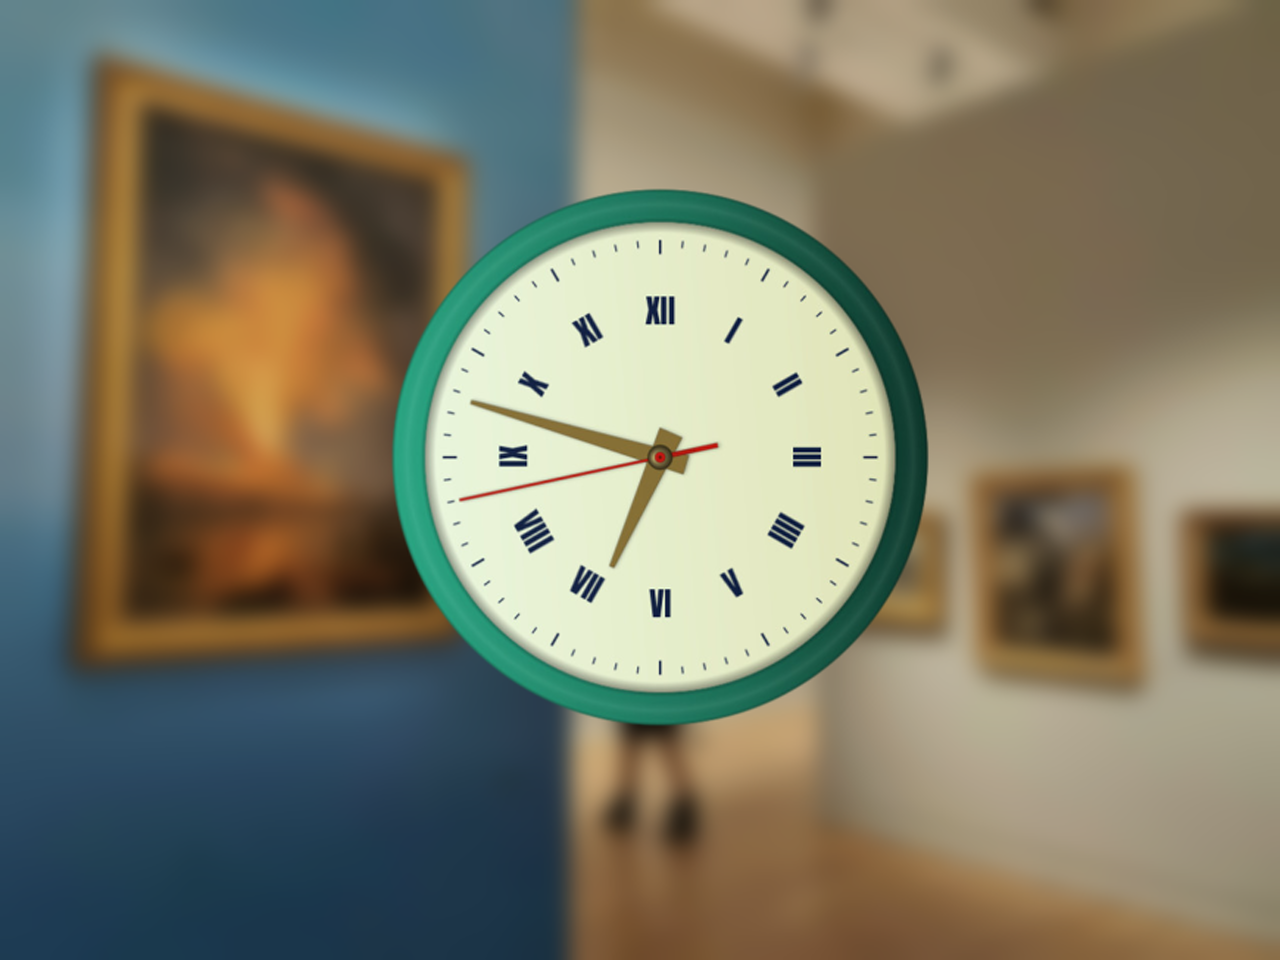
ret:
6:47:43
